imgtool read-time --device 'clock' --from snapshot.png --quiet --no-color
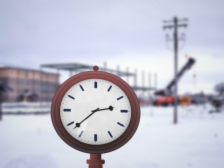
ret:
2:38
